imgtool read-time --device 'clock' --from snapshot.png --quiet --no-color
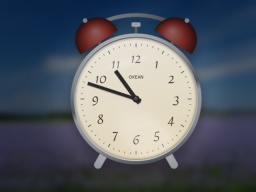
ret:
10:48
